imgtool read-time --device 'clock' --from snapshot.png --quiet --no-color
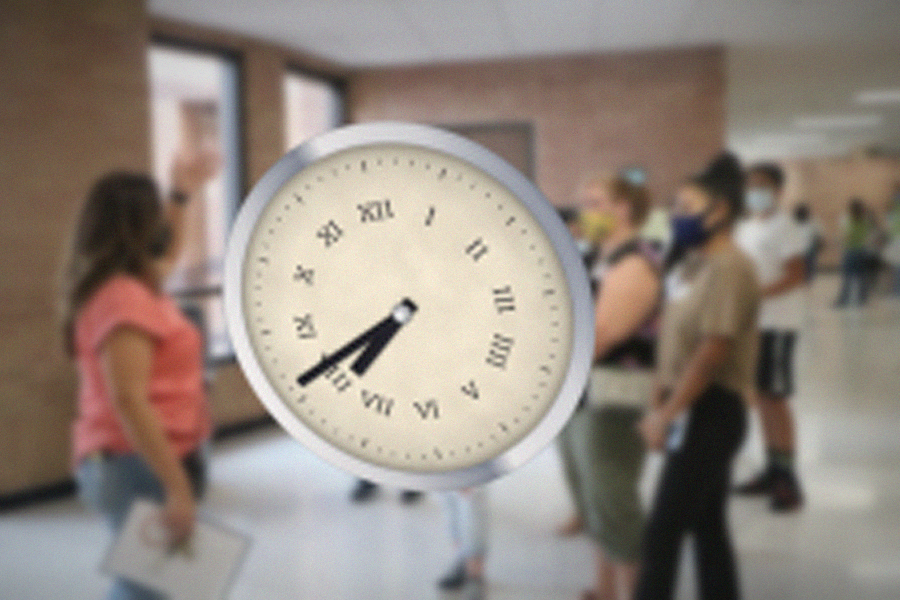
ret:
7:41
